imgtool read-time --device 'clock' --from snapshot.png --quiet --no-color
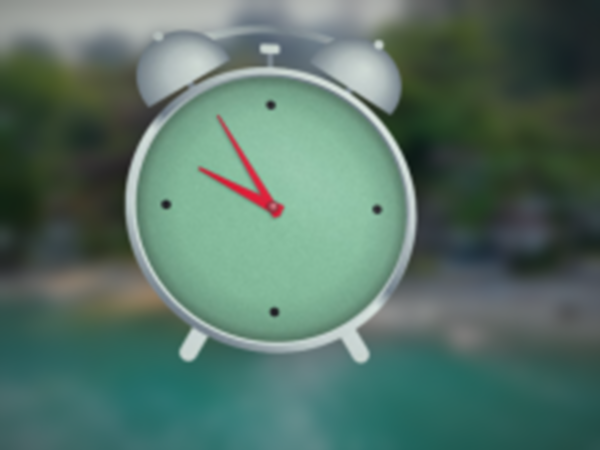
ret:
9:55
